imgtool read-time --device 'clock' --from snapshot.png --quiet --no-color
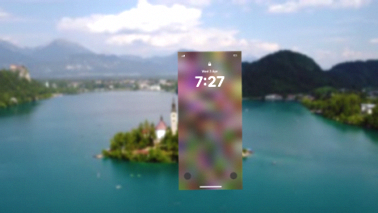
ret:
7:27
